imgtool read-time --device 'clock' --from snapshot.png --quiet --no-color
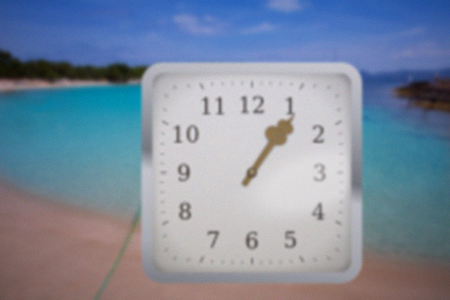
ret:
1:06
